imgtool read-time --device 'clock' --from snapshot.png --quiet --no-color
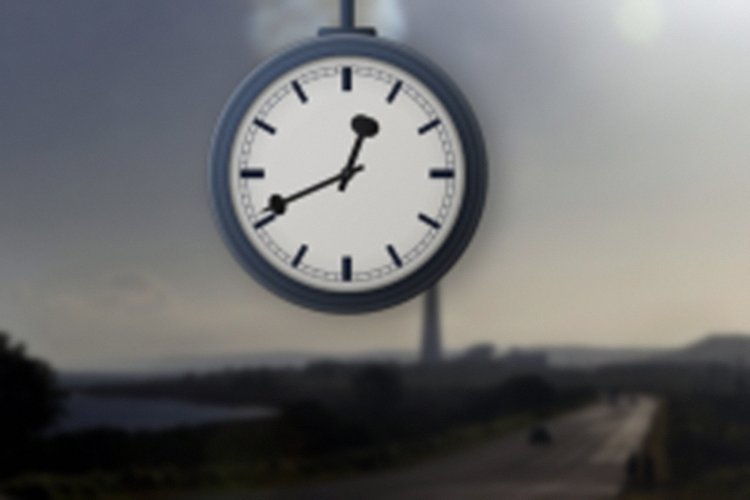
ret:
12:41
